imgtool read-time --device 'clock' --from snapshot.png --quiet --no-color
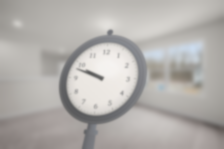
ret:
9:48
